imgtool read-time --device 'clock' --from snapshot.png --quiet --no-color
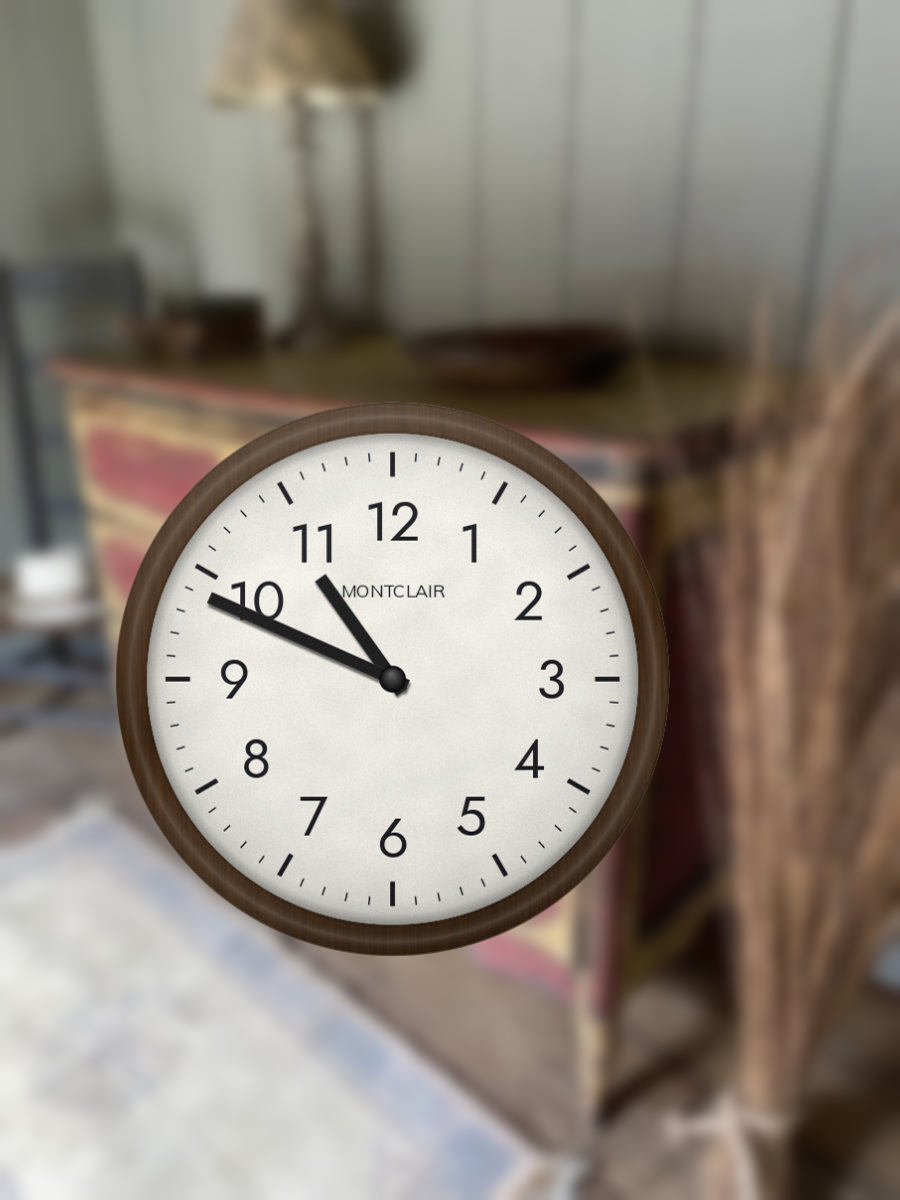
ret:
10:49
